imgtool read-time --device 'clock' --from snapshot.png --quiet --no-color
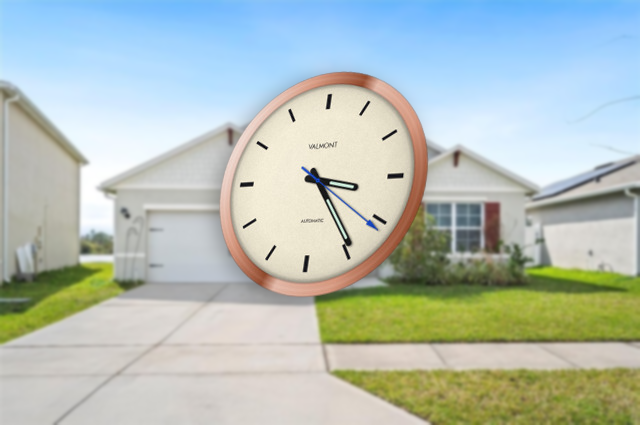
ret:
3:24:21
